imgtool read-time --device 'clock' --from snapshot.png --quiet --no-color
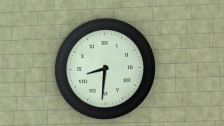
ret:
8:31
